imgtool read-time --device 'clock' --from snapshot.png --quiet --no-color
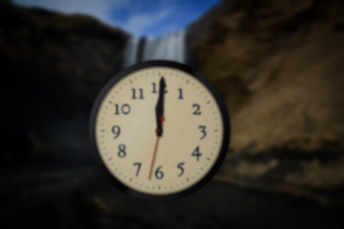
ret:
12:00:32
